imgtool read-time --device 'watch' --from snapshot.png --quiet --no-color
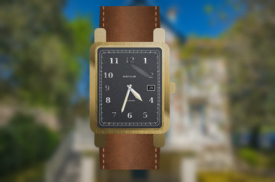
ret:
4:33
